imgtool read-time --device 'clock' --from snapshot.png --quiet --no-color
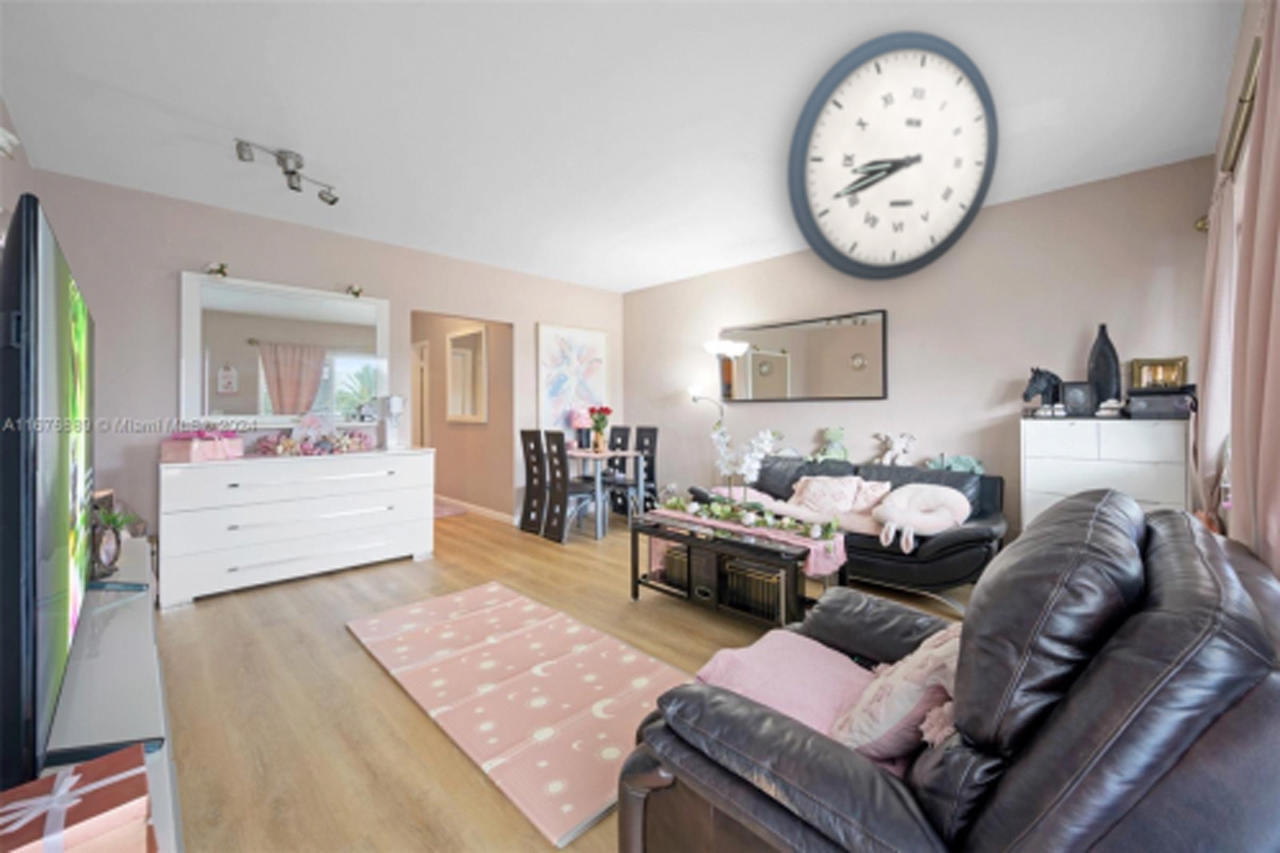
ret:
8:41
